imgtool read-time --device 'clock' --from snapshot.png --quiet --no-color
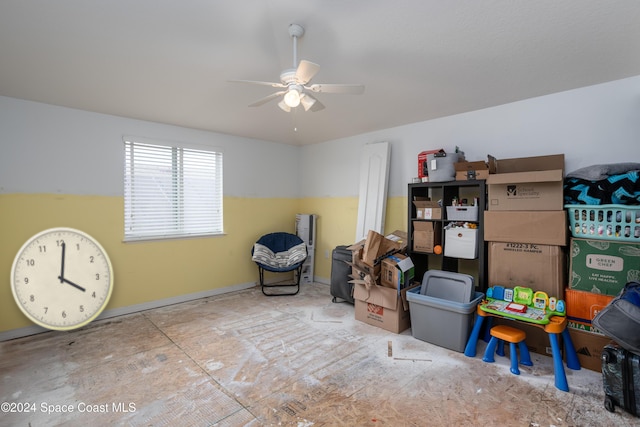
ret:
4:01
